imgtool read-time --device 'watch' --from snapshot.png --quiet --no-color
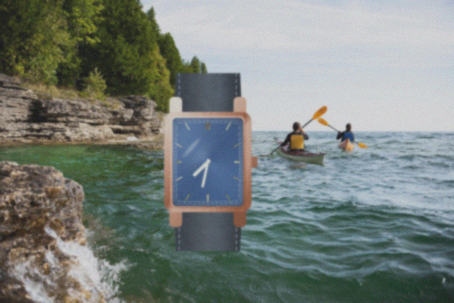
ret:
7:32
